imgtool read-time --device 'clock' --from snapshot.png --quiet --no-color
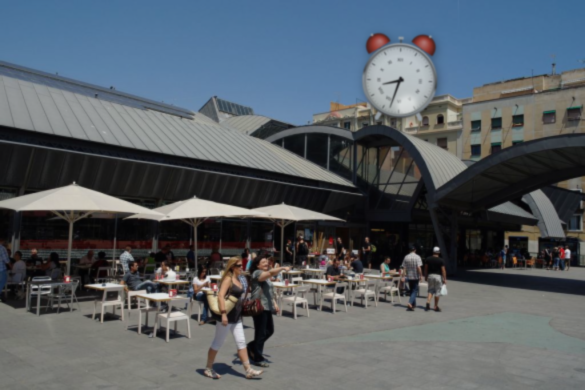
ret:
8:33
